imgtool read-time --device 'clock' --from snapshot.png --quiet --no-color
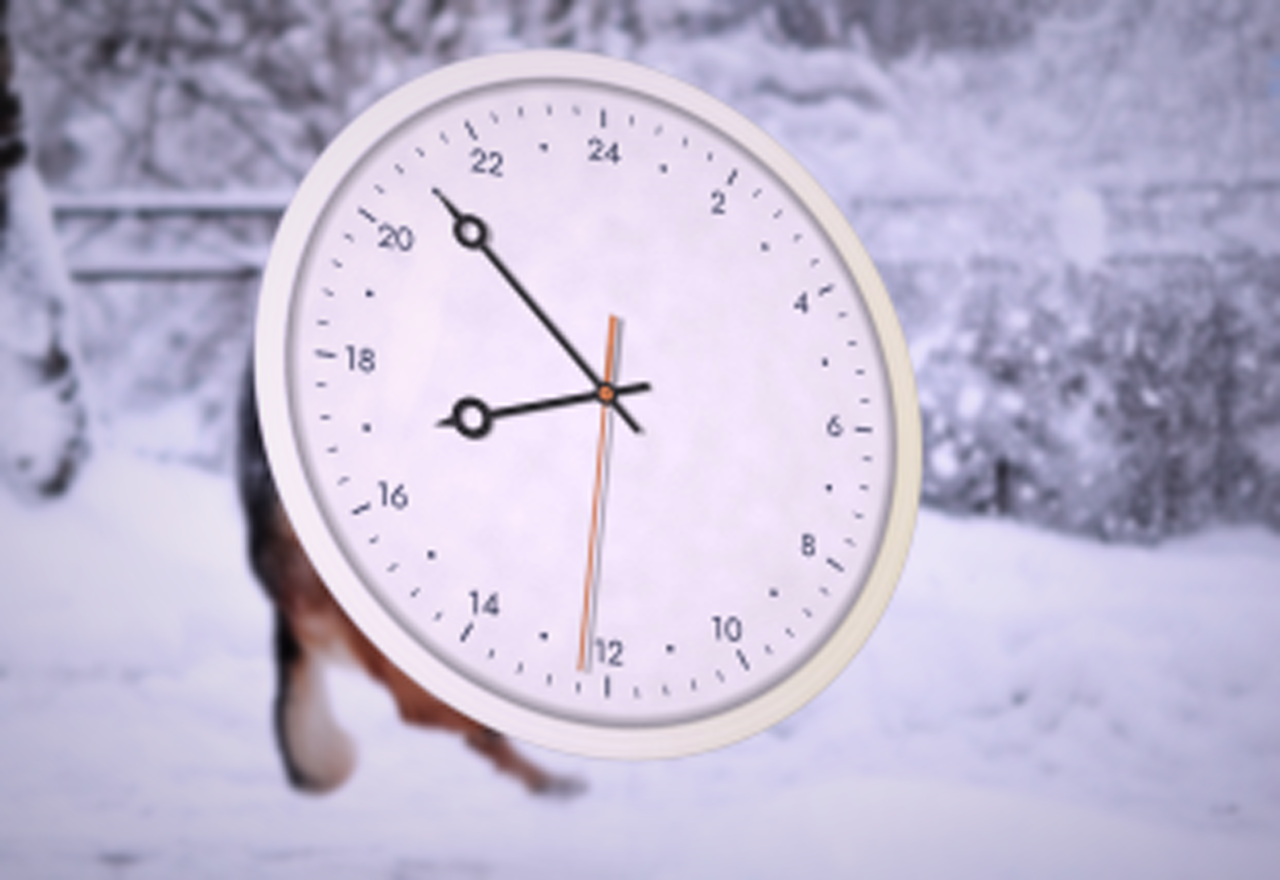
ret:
16:52:31
